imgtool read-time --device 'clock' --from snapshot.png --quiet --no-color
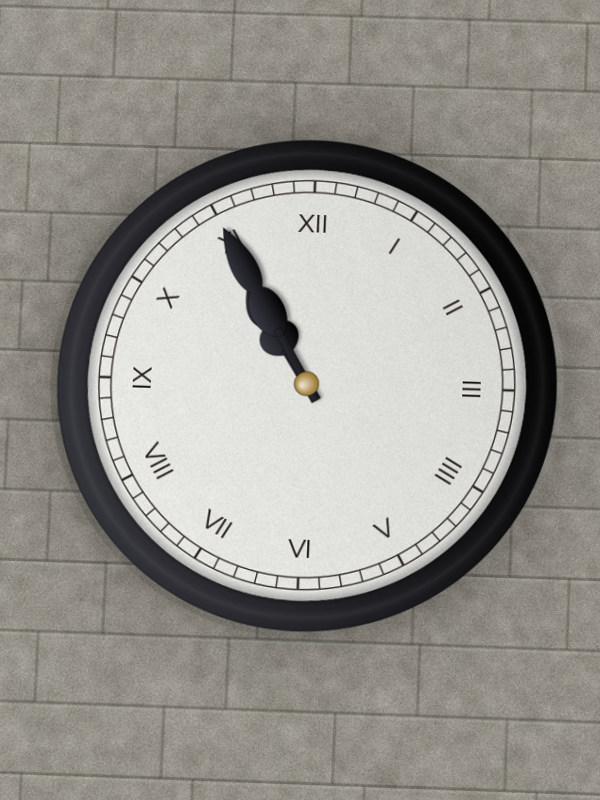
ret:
10:55
